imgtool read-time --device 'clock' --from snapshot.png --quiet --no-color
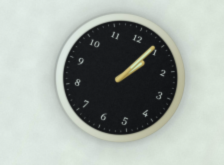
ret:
1:04
